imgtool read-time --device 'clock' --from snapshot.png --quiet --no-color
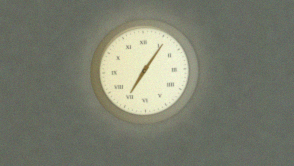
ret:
7:06
